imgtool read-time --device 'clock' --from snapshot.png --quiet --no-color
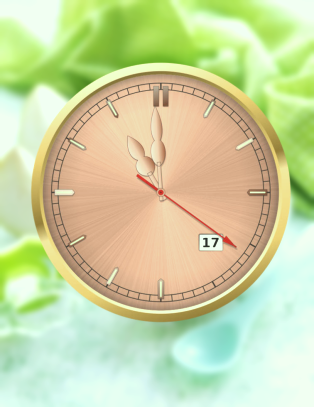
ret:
10:59:21
